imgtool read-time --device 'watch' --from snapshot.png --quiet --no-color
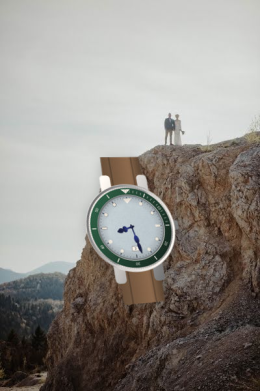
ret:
8:28
